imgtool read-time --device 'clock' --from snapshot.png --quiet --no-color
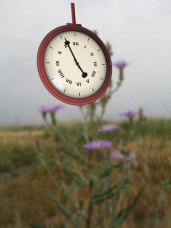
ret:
4:56
